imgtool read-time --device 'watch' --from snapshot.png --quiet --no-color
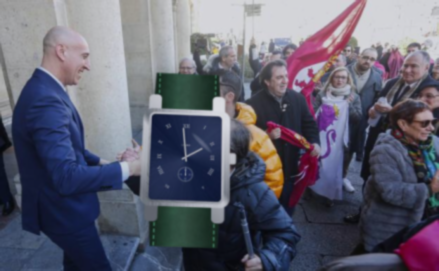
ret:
1:59
